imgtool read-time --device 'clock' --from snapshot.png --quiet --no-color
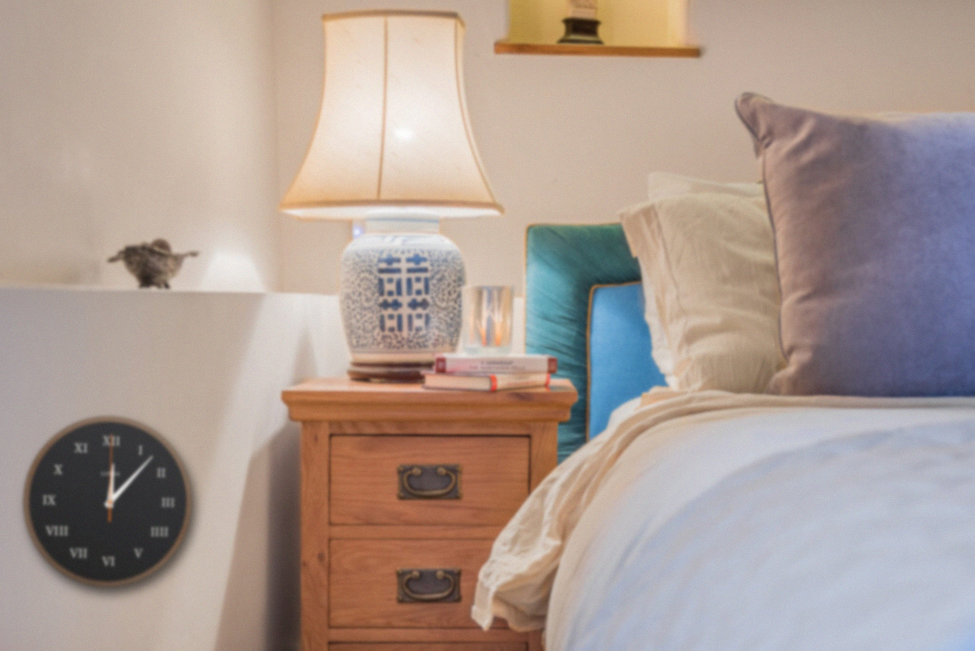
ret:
12:07:00
